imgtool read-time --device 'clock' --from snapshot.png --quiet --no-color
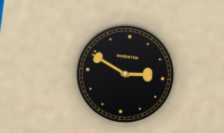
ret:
2:49
